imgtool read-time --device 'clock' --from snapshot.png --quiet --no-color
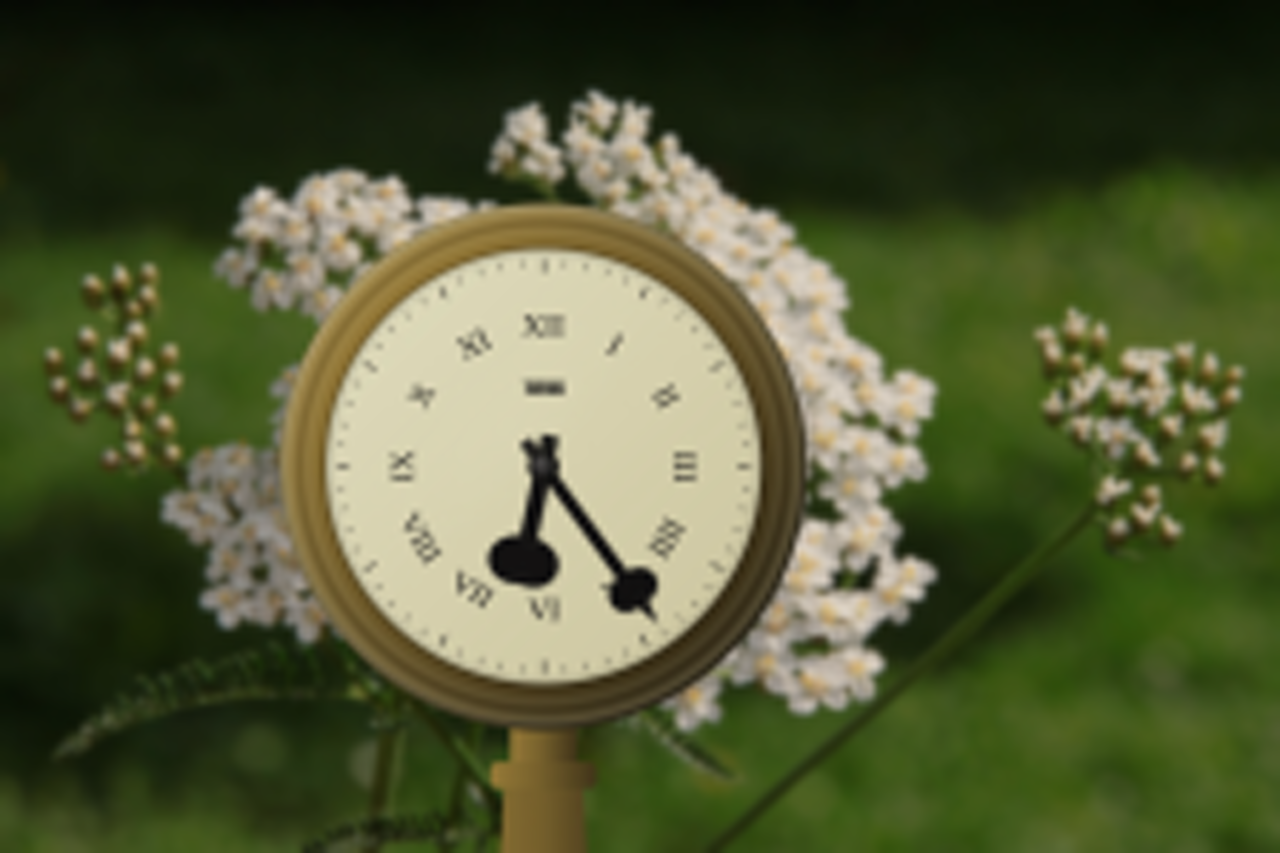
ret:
6:24
